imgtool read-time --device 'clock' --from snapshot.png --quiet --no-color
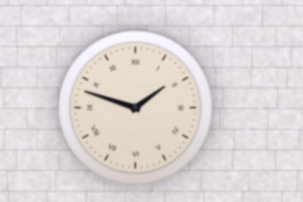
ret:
1:48
